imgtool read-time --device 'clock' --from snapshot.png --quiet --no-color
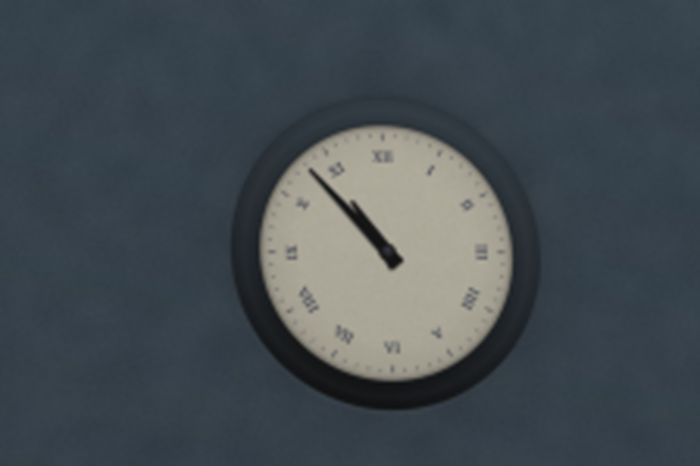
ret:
10:53
